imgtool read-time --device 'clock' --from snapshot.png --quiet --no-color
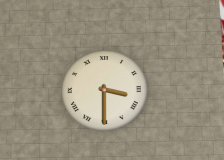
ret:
3:30
